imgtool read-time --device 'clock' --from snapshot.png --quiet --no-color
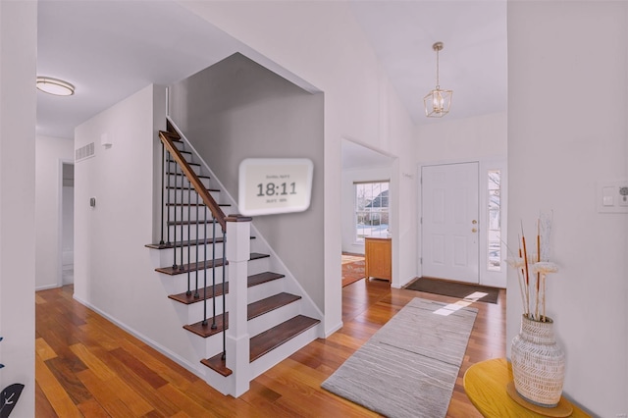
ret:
18:11
